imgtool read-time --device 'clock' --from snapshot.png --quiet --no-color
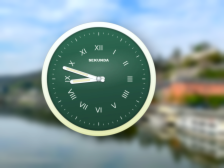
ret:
8:48
